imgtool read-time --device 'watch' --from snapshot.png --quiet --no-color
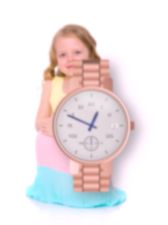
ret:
12:49
